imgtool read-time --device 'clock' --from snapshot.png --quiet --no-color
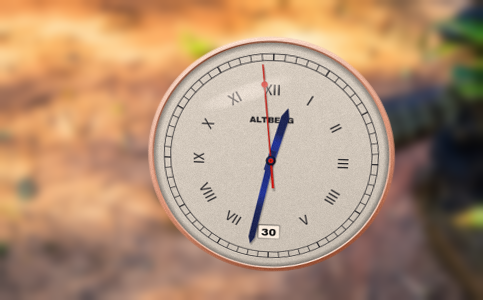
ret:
12:31:59
